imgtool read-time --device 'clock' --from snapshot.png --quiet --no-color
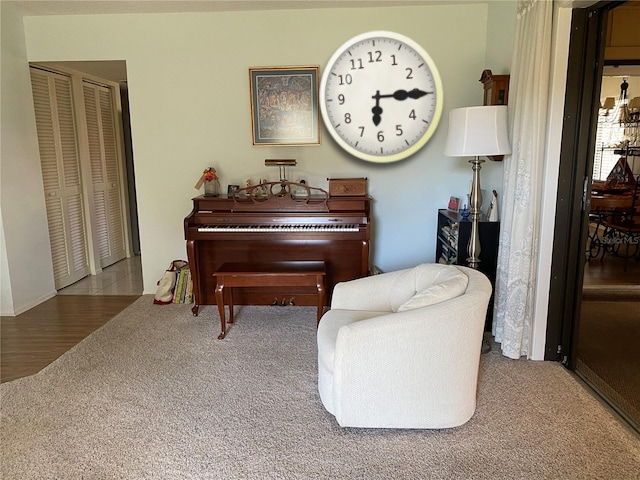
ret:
6:15
